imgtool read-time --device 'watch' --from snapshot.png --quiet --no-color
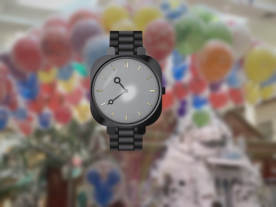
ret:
10:39
